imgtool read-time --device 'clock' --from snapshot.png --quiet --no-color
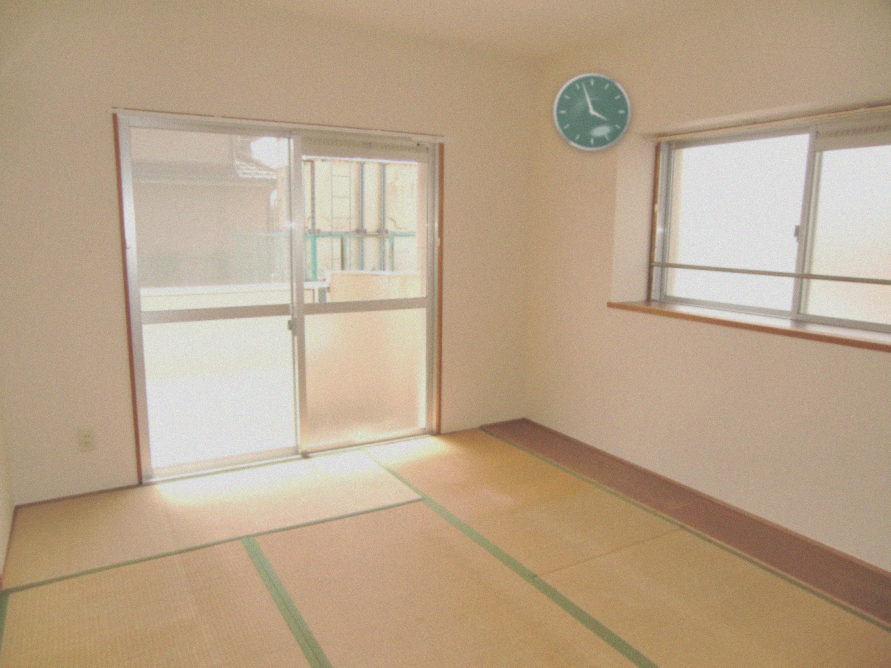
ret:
3:57
